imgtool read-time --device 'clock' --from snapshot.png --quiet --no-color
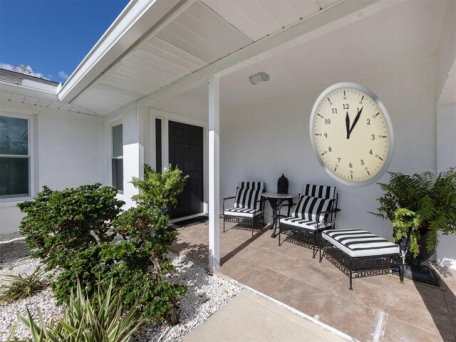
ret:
12:06
